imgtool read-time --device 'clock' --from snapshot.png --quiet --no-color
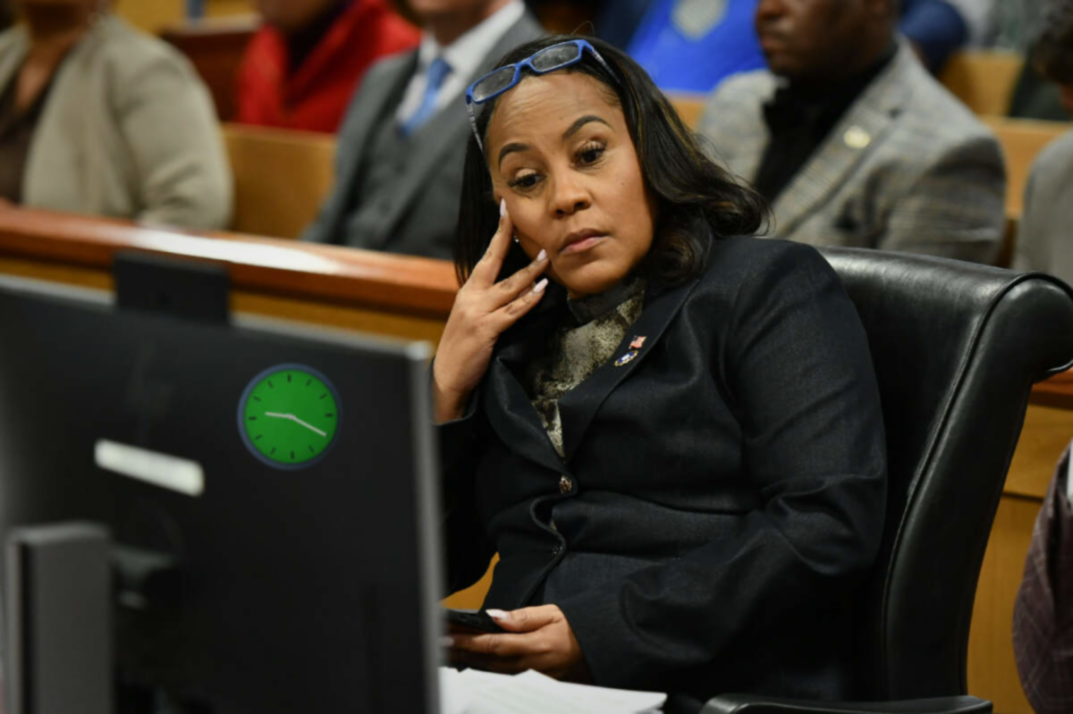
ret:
9:20
